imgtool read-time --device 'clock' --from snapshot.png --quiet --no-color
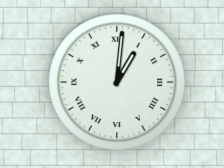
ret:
1:01
